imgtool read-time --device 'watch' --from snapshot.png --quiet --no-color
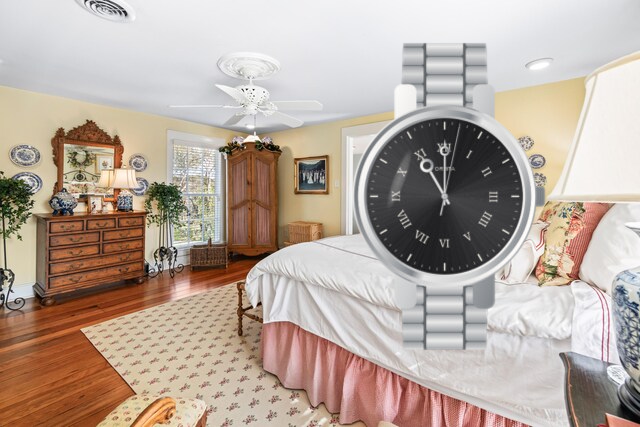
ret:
11:00:02
